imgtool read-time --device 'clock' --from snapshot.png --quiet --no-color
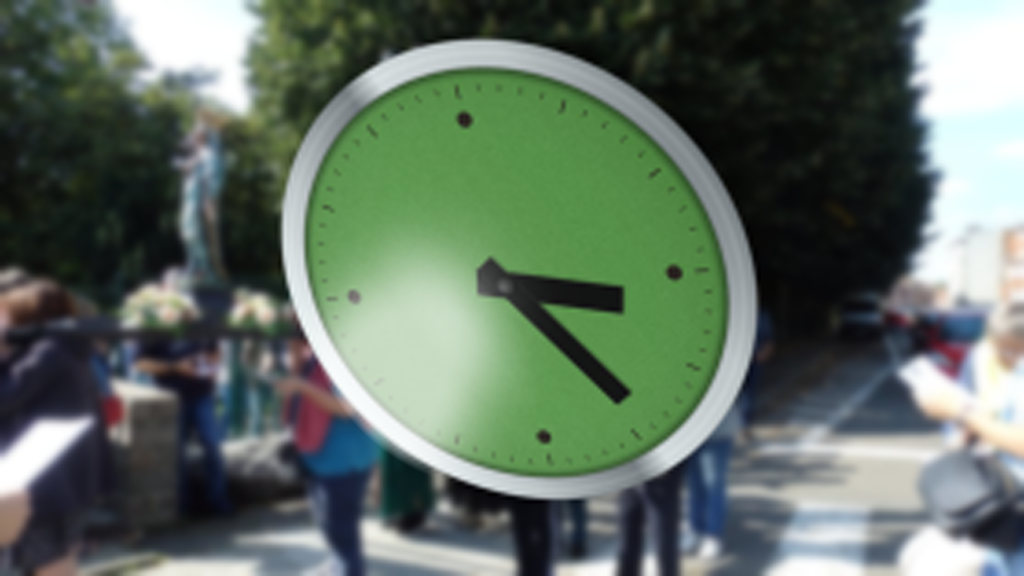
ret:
3:24
